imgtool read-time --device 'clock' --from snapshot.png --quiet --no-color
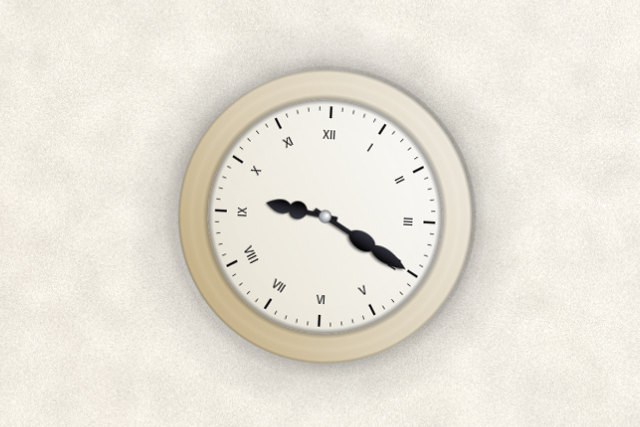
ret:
9:20
